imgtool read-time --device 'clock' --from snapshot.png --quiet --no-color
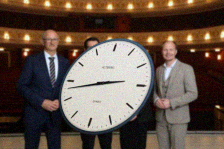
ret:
2:43
